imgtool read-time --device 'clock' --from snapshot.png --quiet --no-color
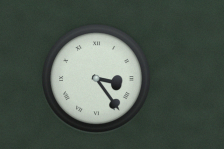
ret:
3:24
